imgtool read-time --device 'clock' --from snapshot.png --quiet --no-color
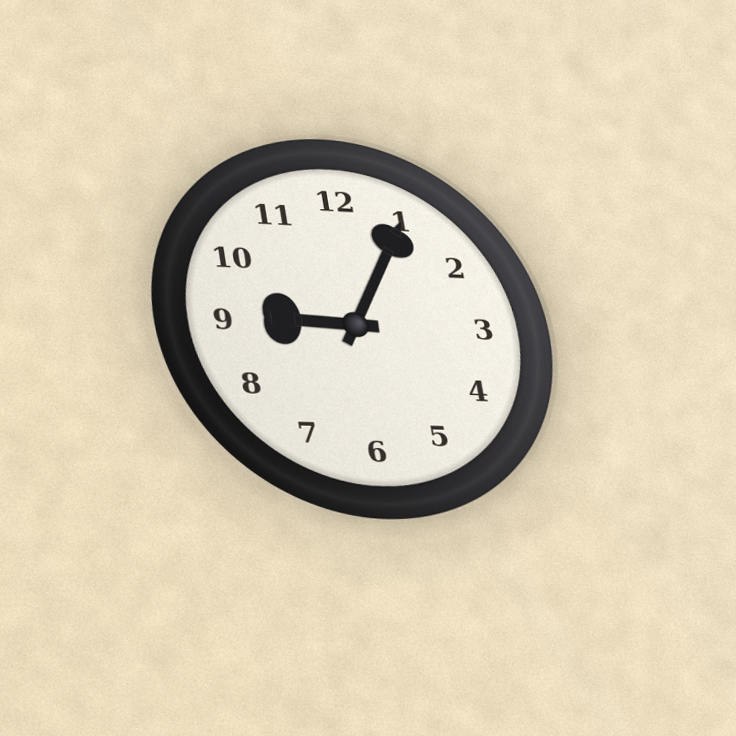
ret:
9:05
